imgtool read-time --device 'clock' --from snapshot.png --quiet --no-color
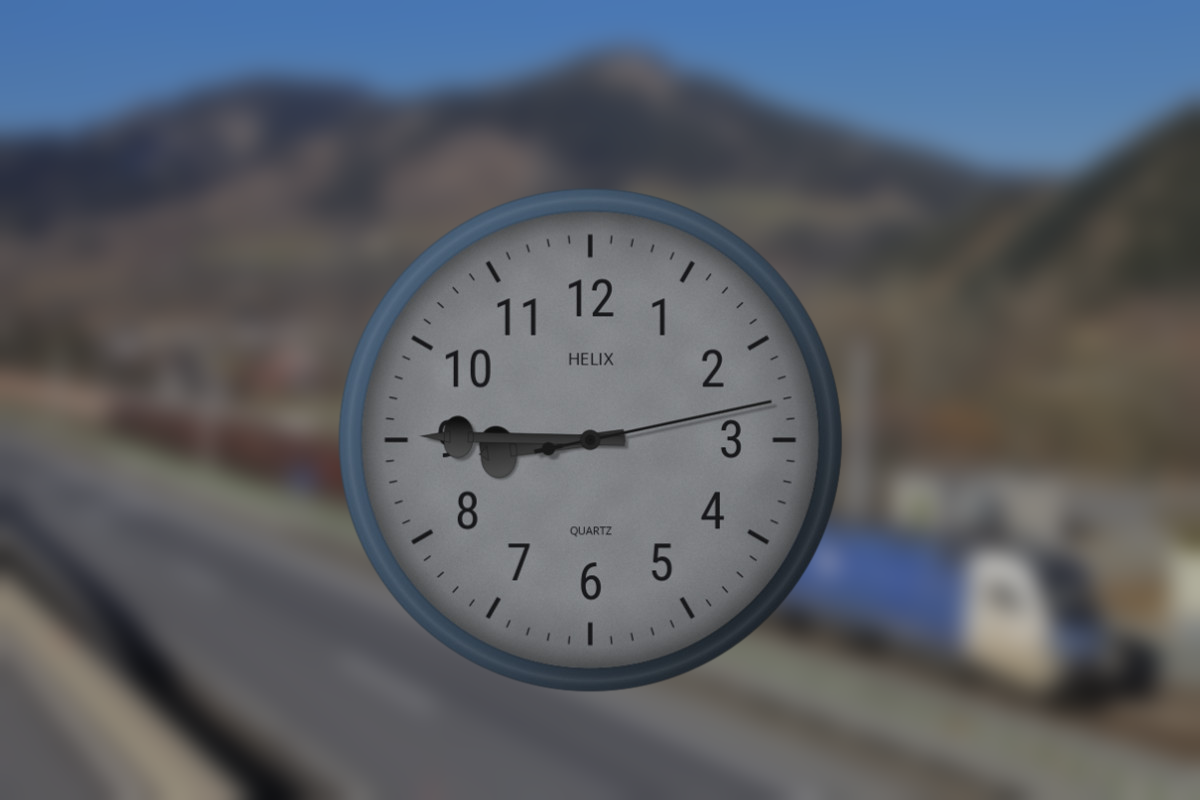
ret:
8:45:13
